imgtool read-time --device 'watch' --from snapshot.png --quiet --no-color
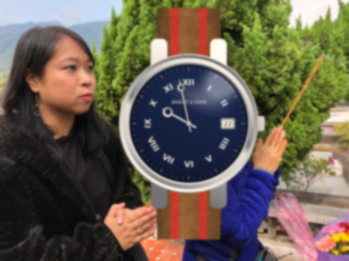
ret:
9:58
